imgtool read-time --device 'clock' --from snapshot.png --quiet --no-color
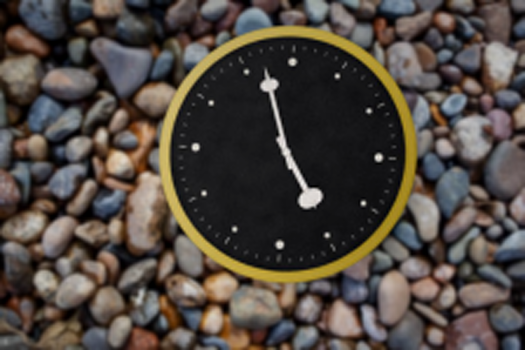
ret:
4:57
